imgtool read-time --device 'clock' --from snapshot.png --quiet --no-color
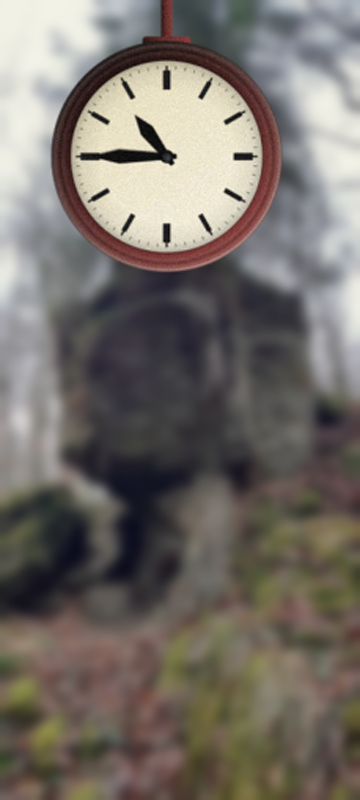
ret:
10:45
